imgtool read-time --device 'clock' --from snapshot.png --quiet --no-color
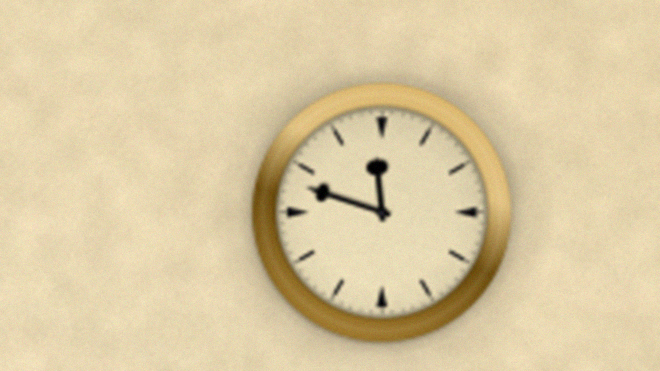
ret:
11:48
